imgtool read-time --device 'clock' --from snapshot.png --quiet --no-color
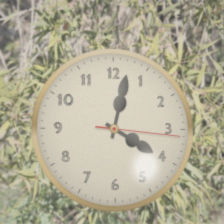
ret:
4:02:16
